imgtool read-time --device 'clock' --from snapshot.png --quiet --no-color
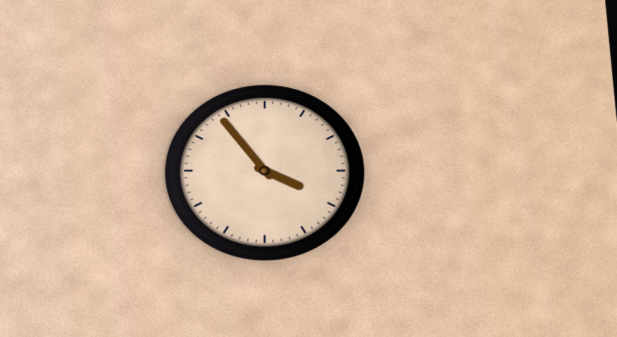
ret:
3:54
